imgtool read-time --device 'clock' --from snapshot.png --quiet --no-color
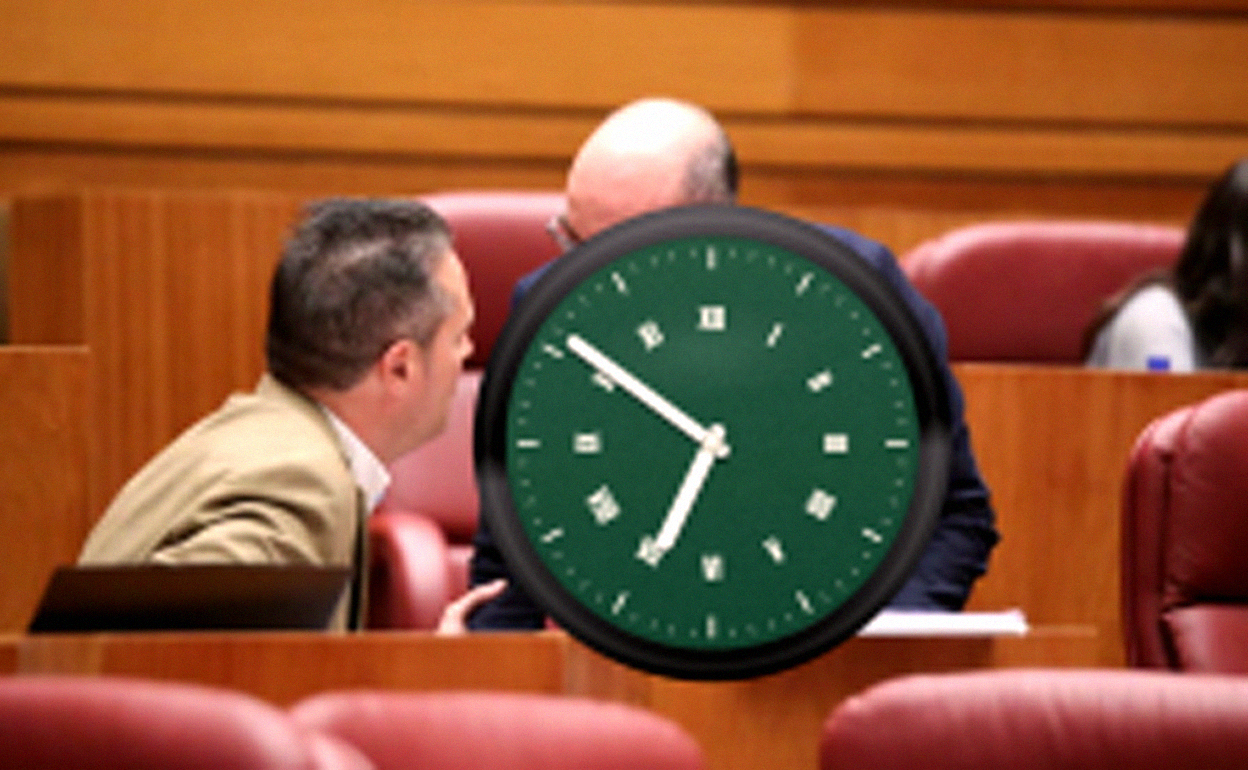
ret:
6:51
